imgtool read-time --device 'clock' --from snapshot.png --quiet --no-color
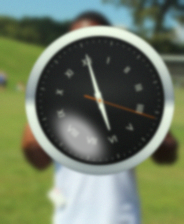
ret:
6:00:21
